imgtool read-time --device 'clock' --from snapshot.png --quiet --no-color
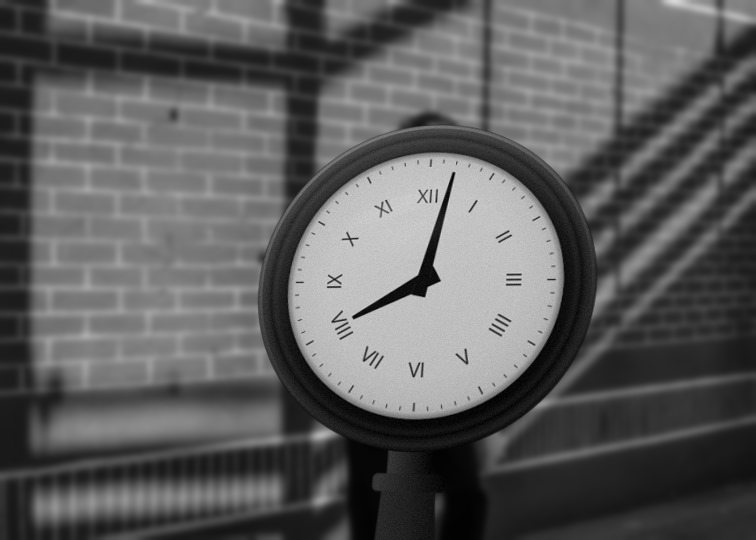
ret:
8:02
